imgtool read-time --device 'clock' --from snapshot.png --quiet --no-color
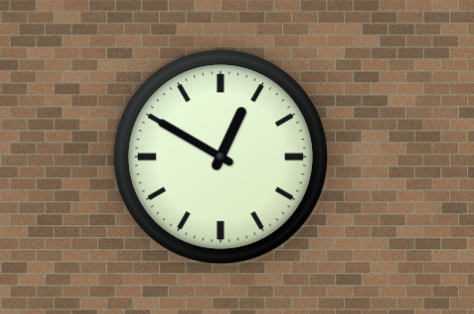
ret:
12:50
